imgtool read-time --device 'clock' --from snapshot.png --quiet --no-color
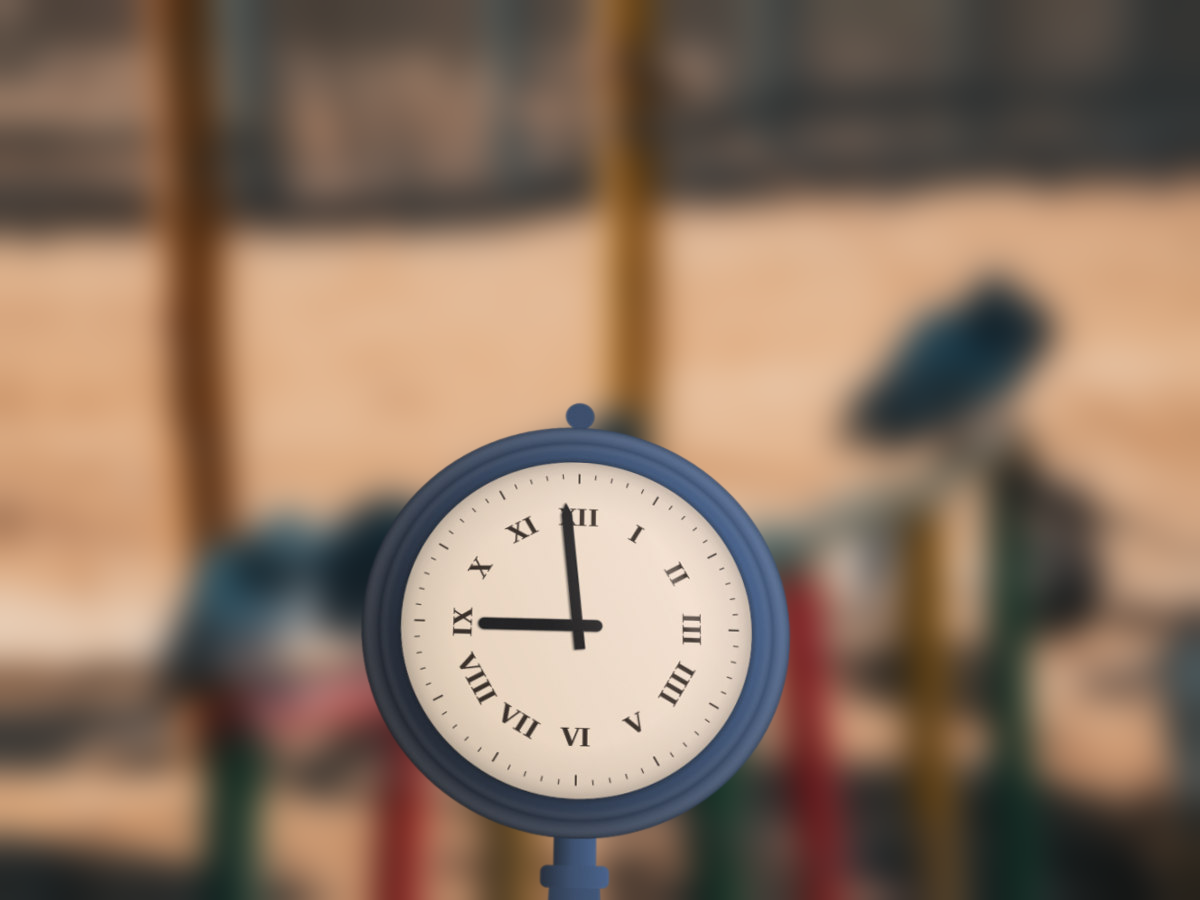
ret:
8:59
